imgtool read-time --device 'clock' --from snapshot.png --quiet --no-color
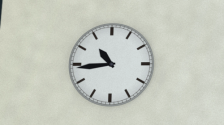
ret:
10:44
